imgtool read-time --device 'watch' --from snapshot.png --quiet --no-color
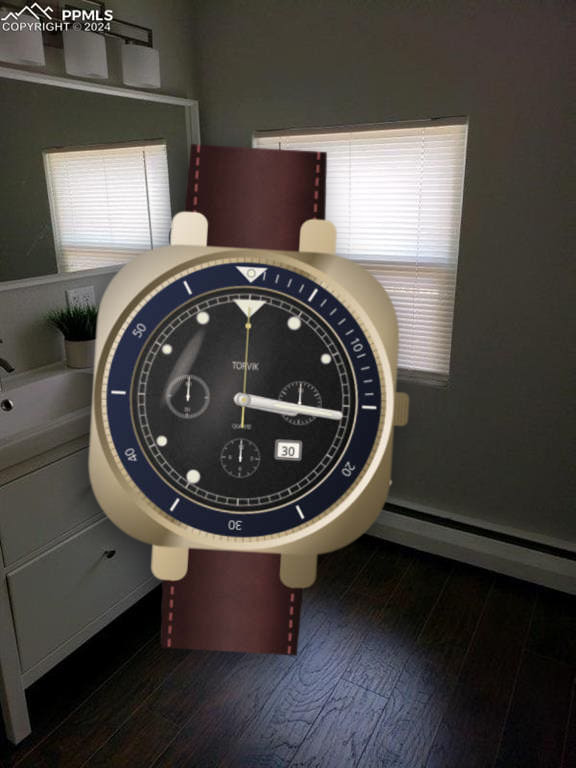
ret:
3:16
